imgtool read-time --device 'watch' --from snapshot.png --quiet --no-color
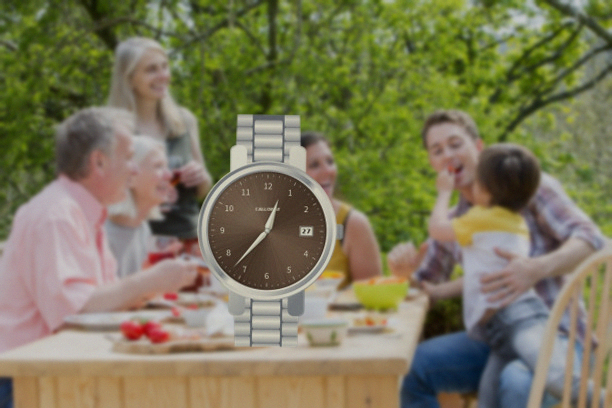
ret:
12:37
